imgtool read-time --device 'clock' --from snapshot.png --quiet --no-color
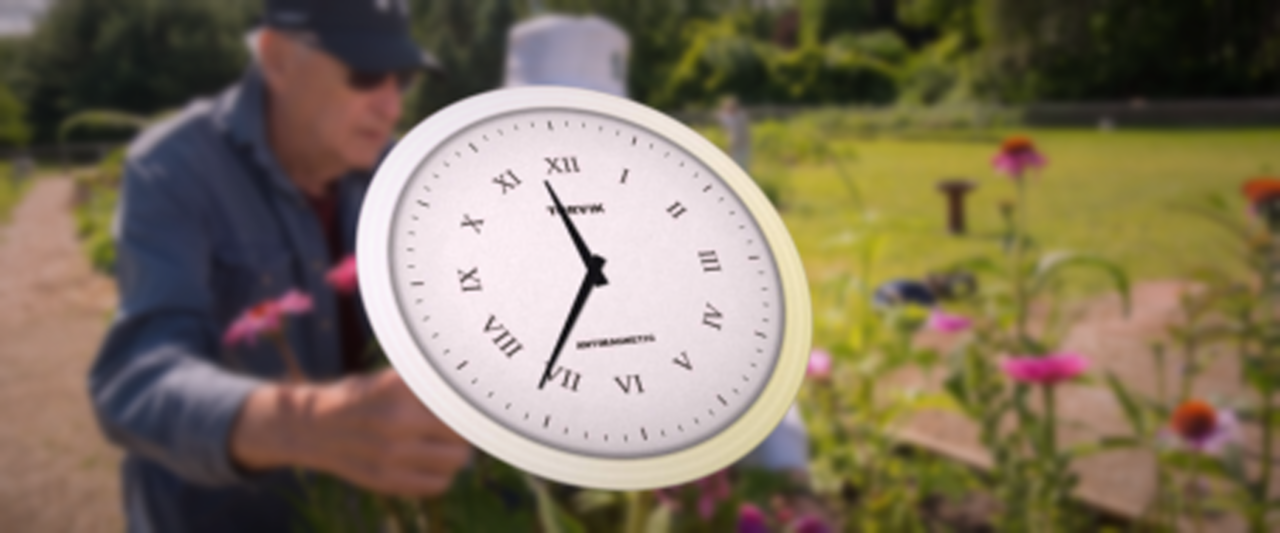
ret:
11:36
